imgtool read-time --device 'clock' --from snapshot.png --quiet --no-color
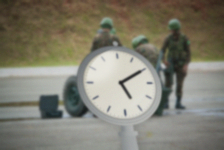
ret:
5:10
